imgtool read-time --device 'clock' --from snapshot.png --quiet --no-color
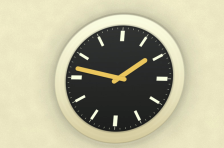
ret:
1:47
